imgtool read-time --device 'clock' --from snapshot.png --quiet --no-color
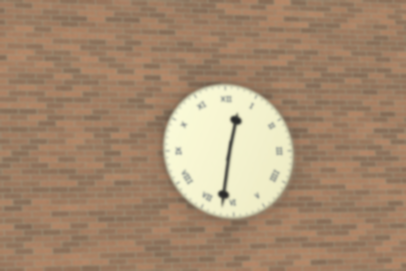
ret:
12:32
